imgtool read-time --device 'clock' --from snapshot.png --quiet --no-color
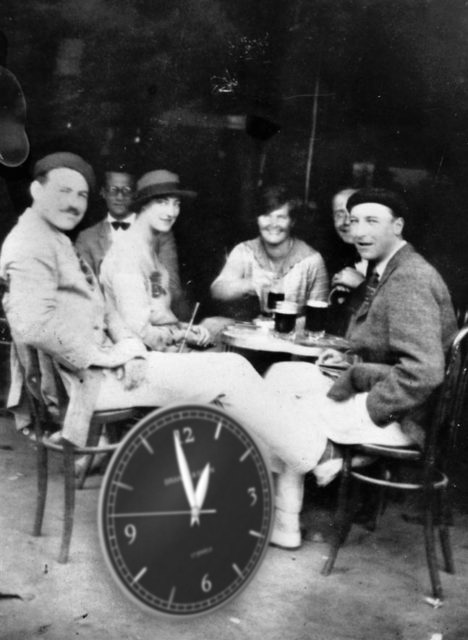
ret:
12:58:47
